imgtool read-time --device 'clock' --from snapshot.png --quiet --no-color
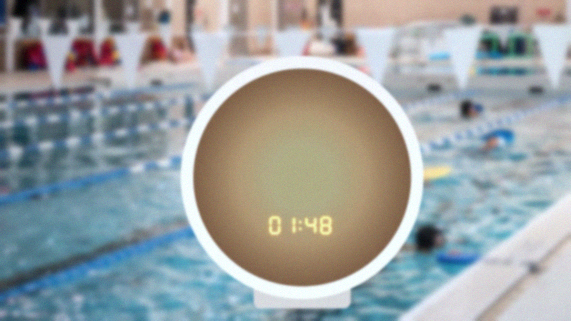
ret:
1:48
